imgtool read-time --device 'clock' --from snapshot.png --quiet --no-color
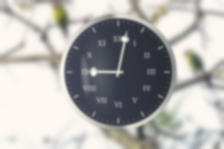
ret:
9:02
